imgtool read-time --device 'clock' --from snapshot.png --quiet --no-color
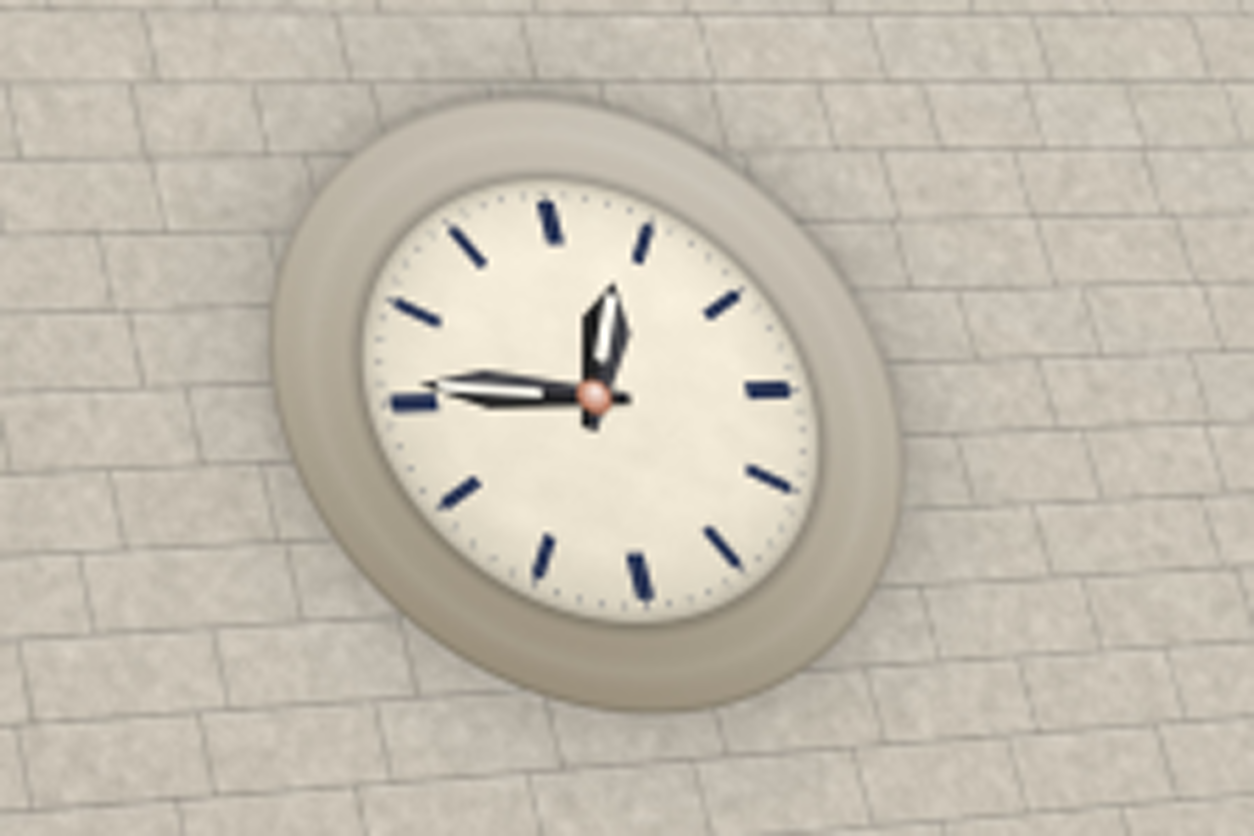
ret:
12:46
